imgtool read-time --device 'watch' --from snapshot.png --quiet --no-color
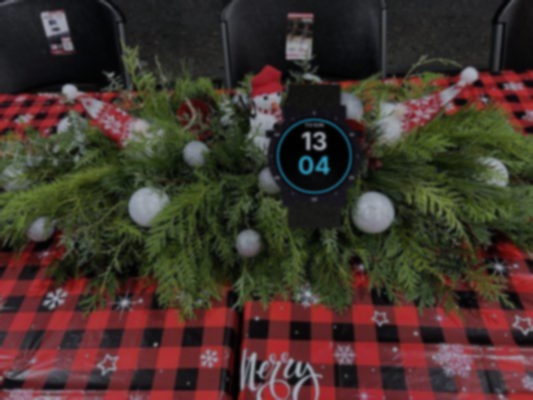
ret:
13:04
